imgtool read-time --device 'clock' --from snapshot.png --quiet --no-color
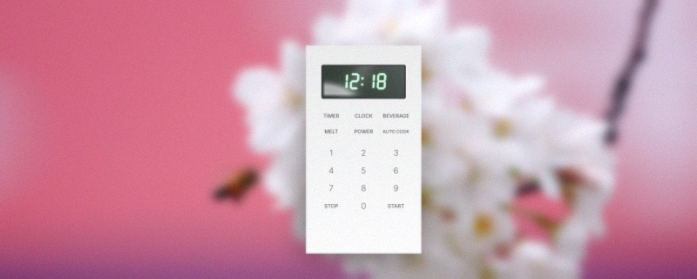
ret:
12:18
